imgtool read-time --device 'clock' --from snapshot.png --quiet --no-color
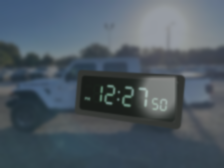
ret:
12:27:50
